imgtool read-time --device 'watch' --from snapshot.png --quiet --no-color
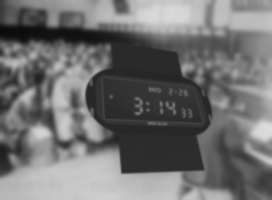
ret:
3:14
